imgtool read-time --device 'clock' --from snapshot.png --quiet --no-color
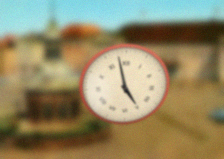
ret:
4:58
